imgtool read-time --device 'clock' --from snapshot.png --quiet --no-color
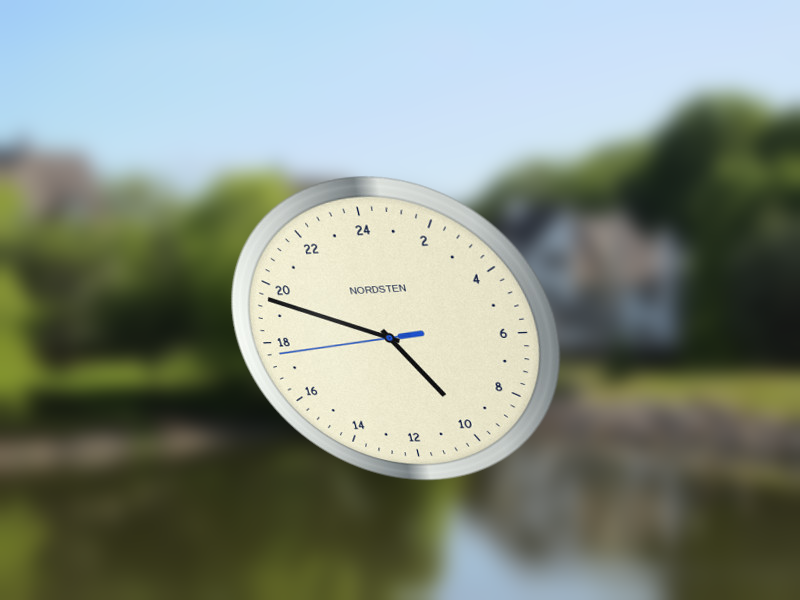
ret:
9:48:44
